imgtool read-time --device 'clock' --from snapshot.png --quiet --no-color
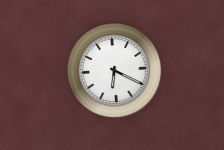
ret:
6:20
